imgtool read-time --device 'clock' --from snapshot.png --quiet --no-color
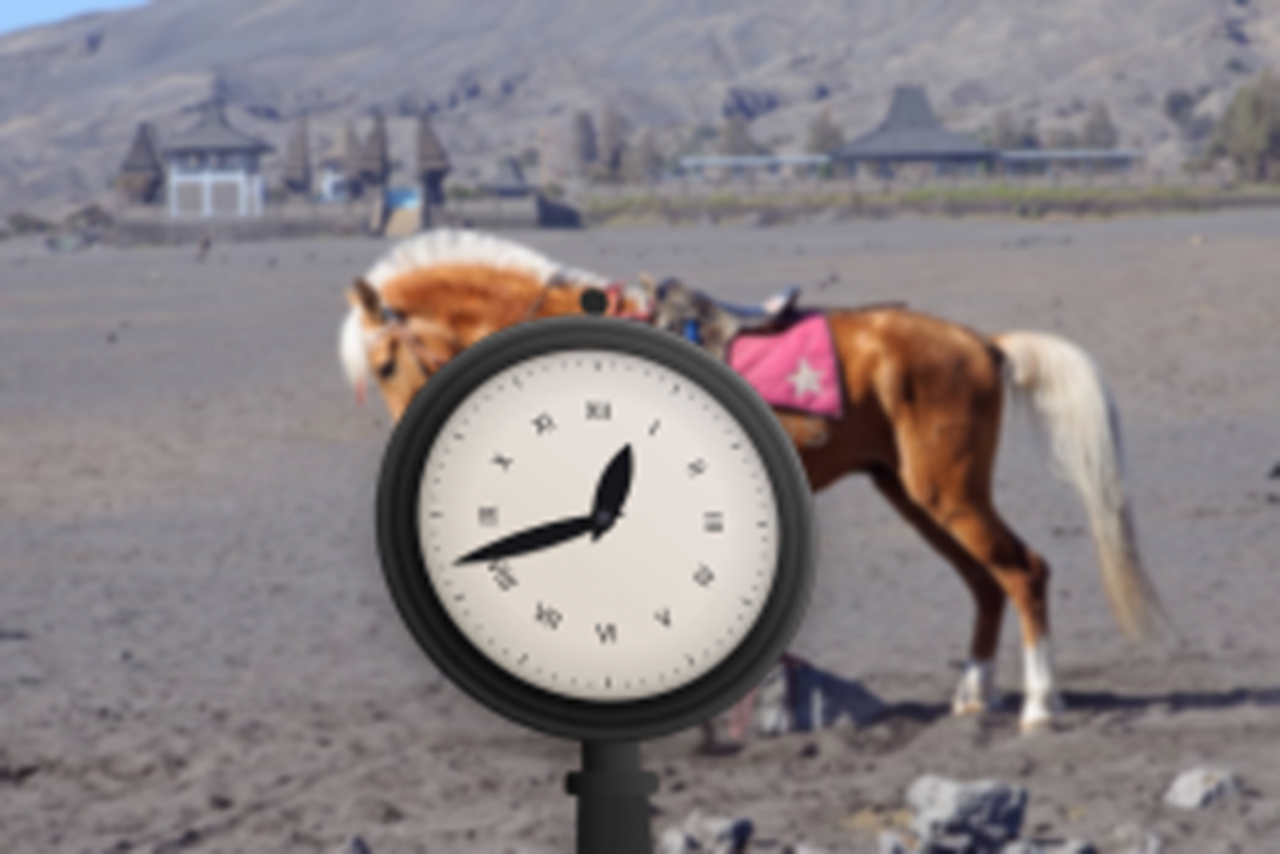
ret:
12:42
